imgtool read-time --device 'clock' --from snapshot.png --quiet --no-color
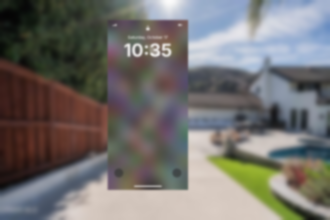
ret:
10:35
